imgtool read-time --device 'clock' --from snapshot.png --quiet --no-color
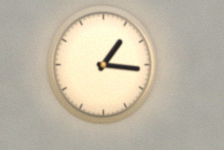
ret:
1:16
